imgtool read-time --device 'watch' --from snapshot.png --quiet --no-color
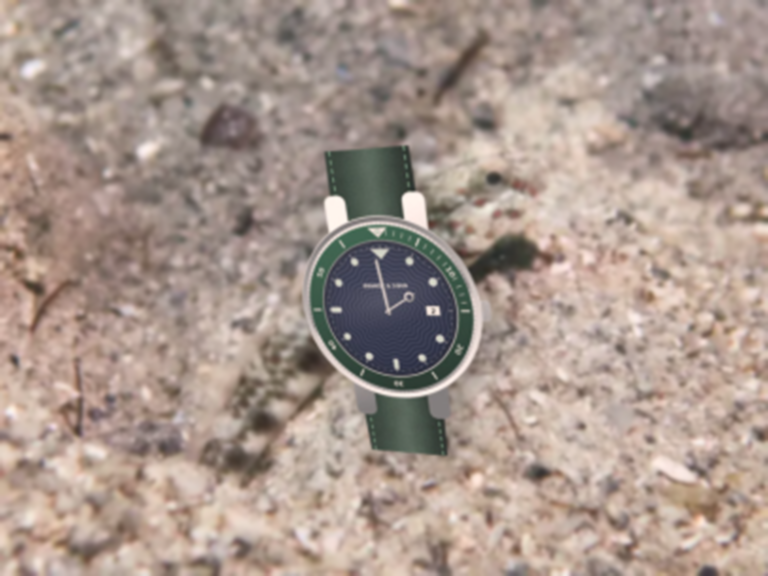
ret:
1:59
